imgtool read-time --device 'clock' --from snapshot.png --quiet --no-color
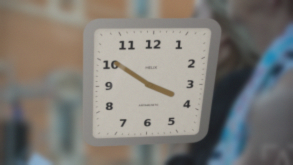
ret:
3:51
